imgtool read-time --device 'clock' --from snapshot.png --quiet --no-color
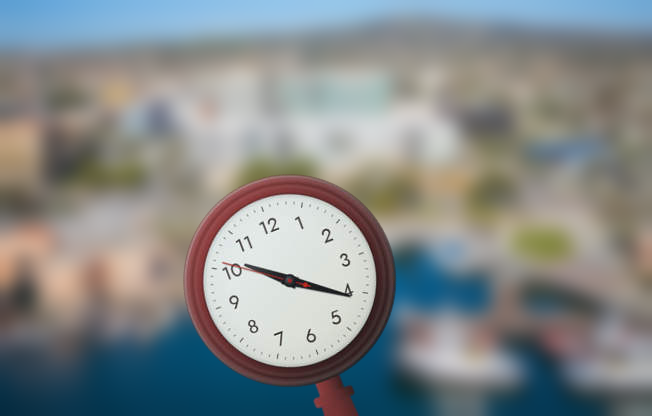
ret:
10:20:51
